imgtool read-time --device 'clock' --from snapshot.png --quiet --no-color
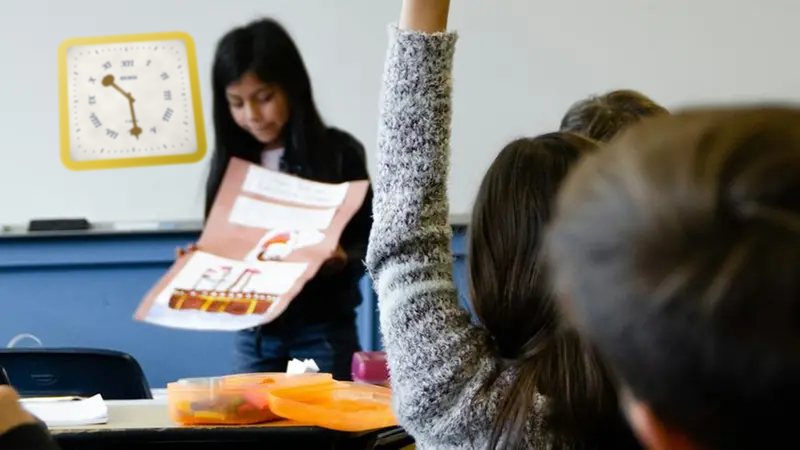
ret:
10:29
